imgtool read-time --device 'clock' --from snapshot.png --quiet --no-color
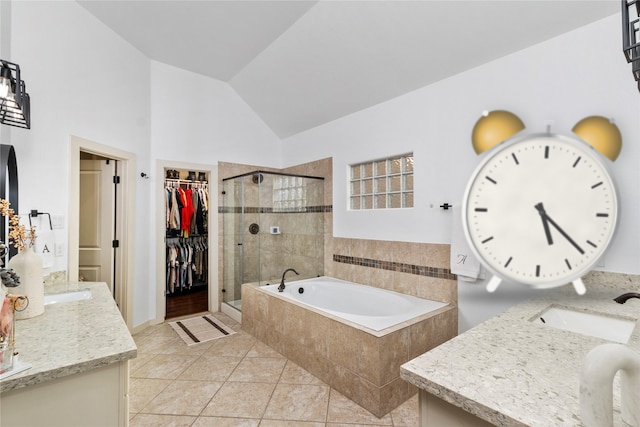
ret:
5:22
